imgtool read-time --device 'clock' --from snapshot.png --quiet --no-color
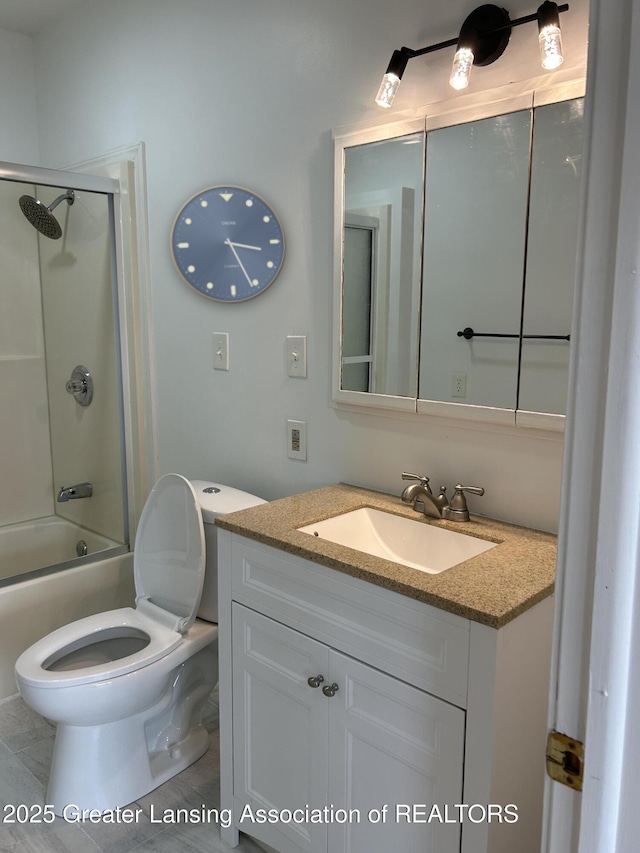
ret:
3:26
